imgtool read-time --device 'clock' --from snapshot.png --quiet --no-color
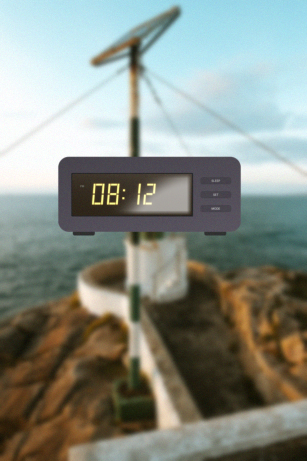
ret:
8:12
